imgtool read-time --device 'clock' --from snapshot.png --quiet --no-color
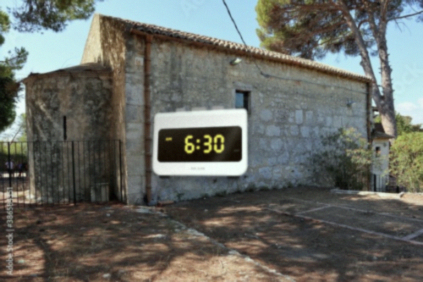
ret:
6:30
